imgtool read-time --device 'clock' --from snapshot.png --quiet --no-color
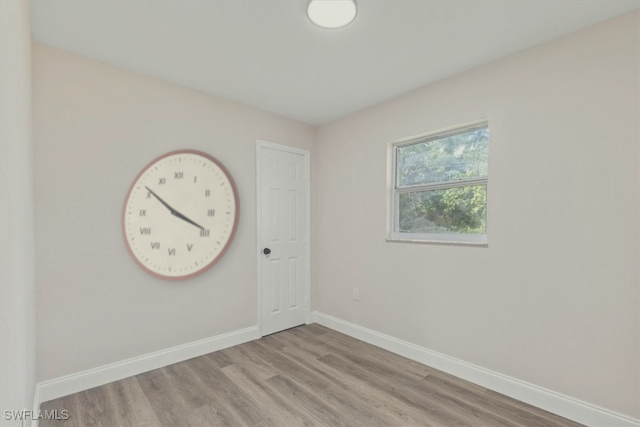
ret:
3:51
